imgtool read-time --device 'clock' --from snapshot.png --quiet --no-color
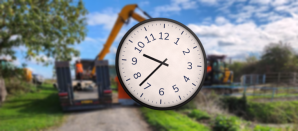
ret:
9:37
